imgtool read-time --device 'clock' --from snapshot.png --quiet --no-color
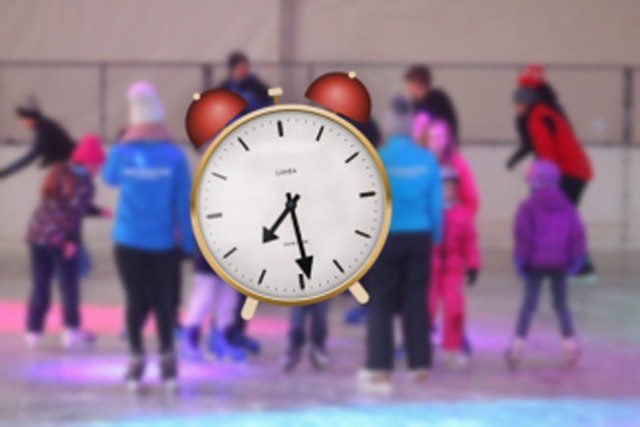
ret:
7:29
